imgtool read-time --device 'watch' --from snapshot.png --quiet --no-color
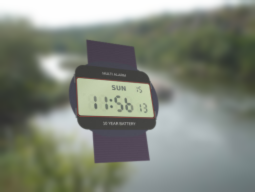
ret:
11:56:13
